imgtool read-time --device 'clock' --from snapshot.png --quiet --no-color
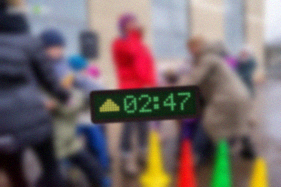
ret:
2:47
